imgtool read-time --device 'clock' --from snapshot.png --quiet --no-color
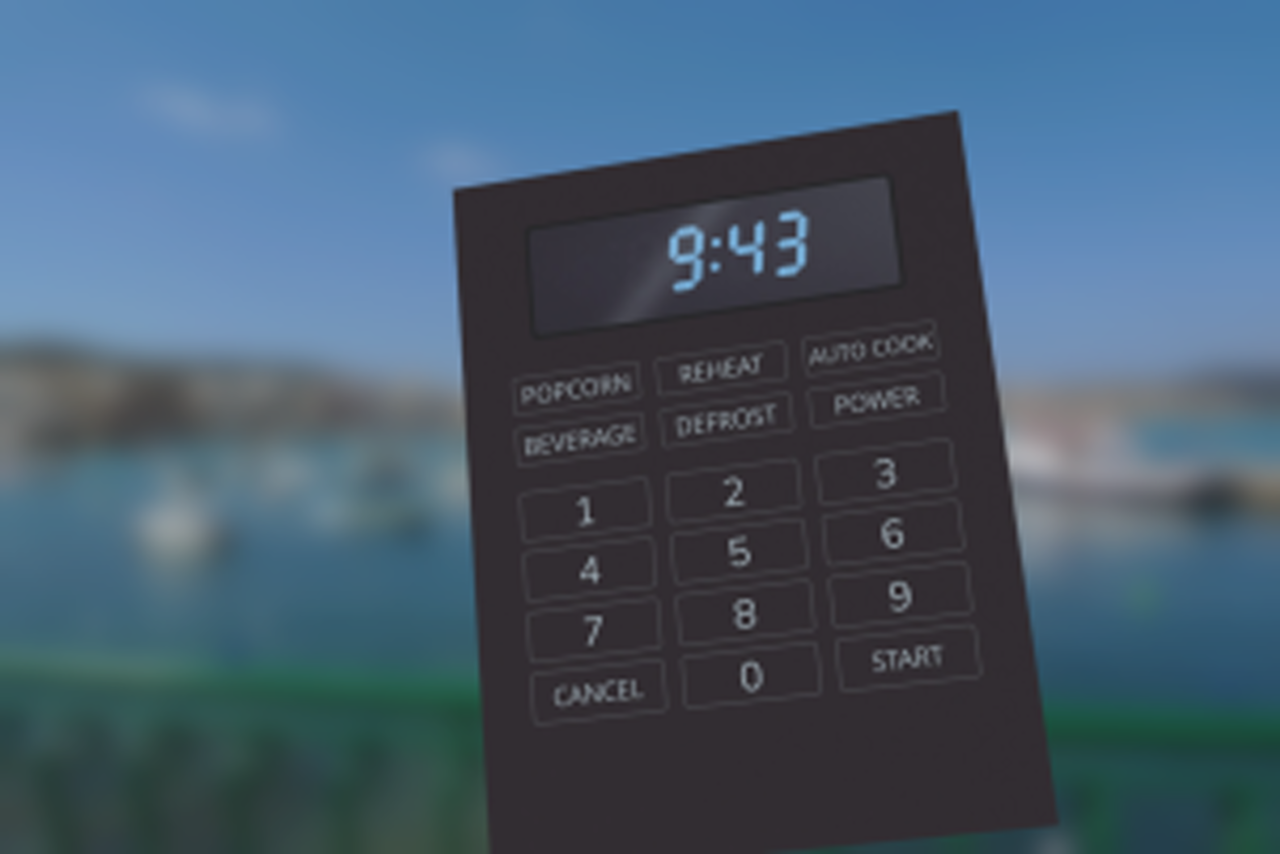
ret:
9:43
